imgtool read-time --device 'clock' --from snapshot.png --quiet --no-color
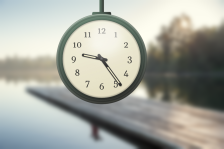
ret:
9:24
